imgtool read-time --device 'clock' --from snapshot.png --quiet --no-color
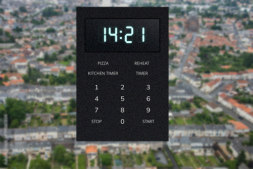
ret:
14:21
